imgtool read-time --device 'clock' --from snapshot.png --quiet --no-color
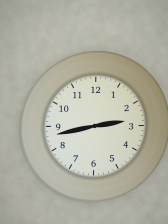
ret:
2:43
